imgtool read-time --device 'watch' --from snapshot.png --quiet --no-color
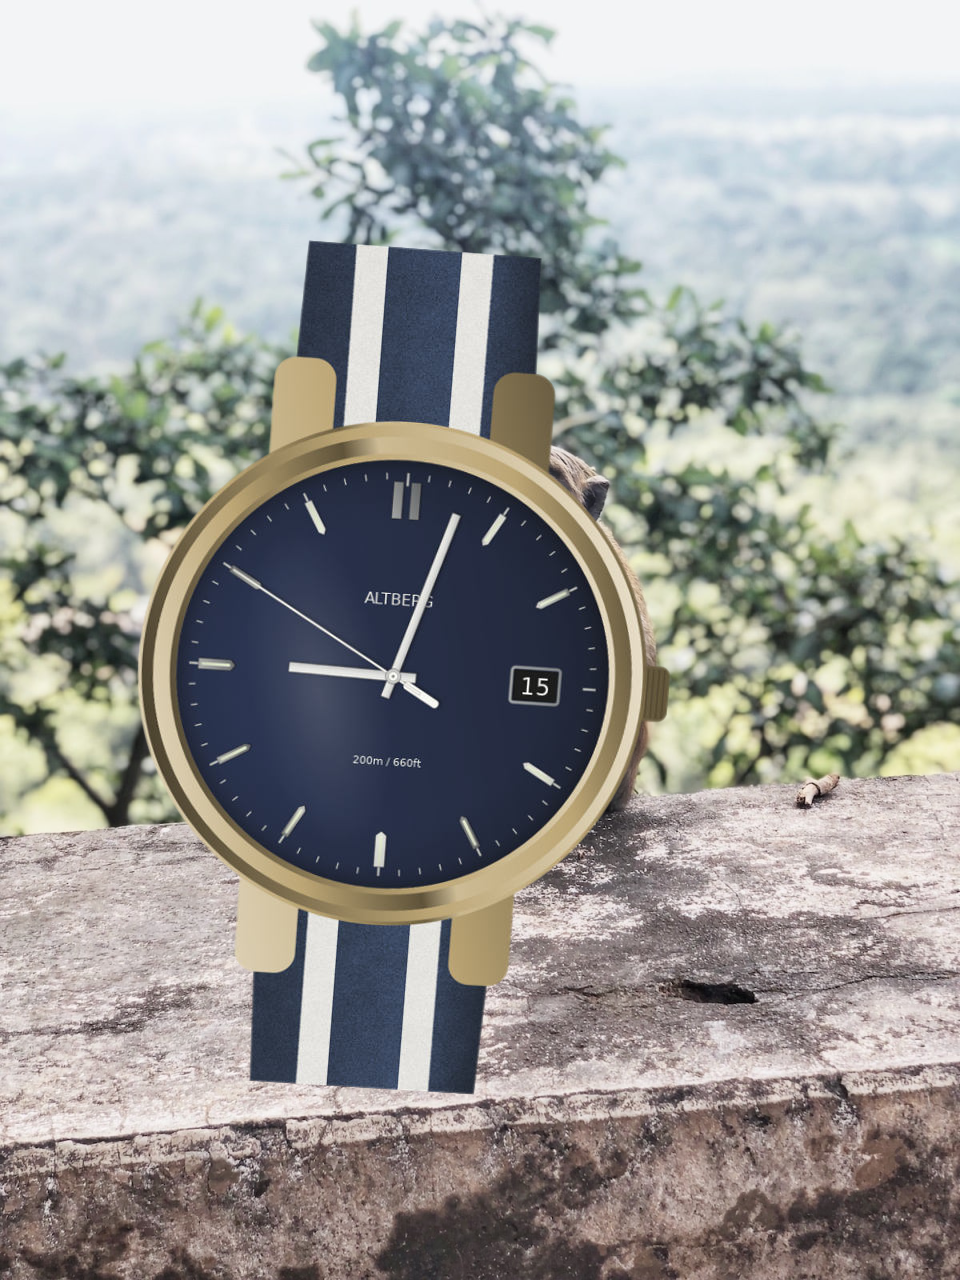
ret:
9:02:50
